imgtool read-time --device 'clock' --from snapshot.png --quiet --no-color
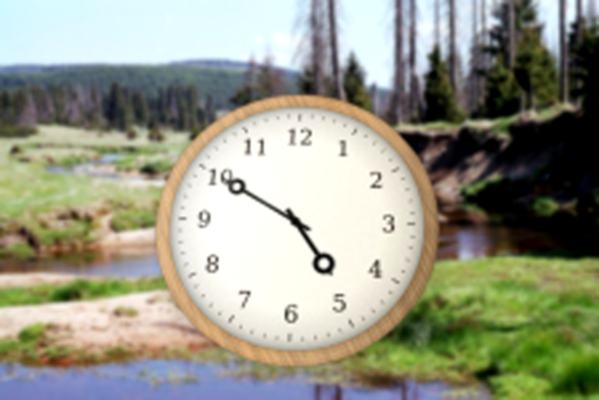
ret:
4:50
